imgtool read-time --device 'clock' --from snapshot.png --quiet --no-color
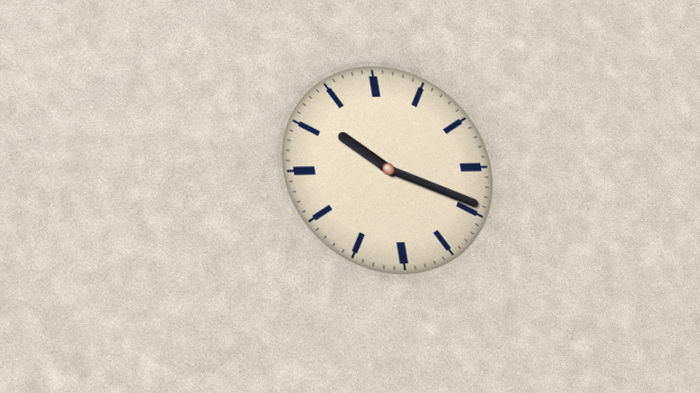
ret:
10:19
